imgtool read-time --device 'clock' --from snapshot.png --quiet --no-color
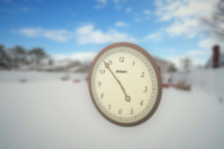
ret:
4:53
